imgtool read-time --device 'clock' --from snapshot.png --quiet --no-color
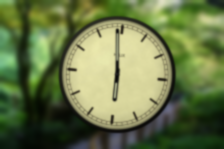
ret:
5:59
